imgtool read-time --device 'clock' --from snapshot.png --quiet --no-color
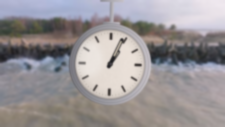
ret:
1:04
